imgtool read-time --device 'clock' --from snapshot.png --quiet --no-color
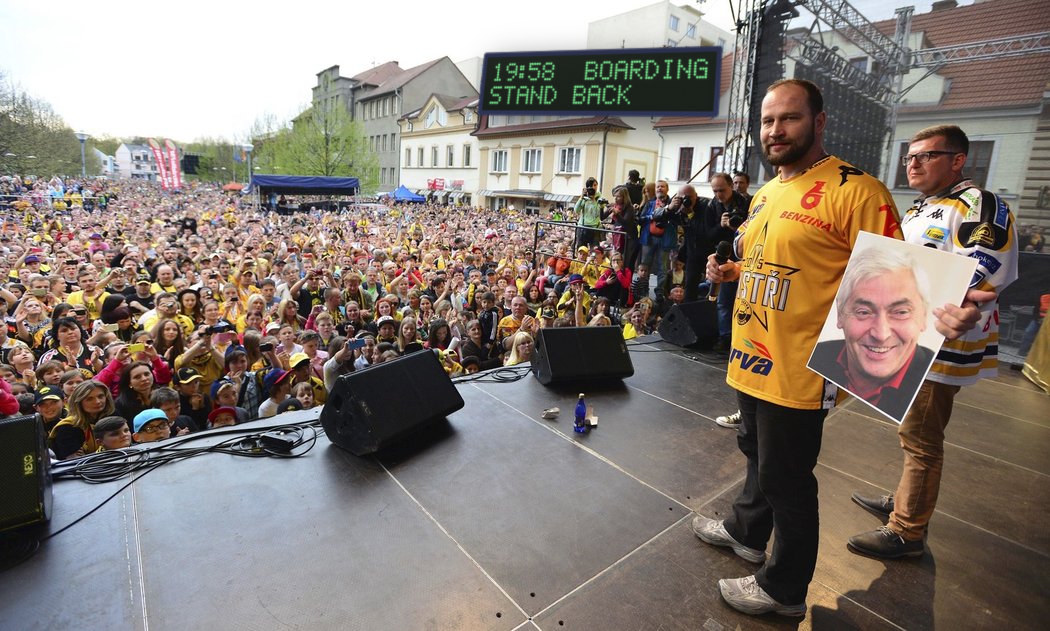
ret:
19:58
